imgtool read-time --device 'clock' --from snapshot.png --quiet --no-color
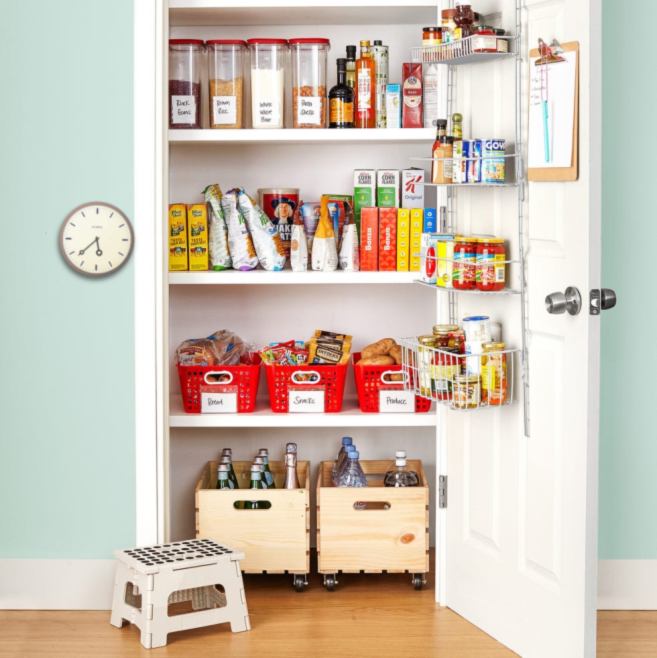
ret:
5:38
